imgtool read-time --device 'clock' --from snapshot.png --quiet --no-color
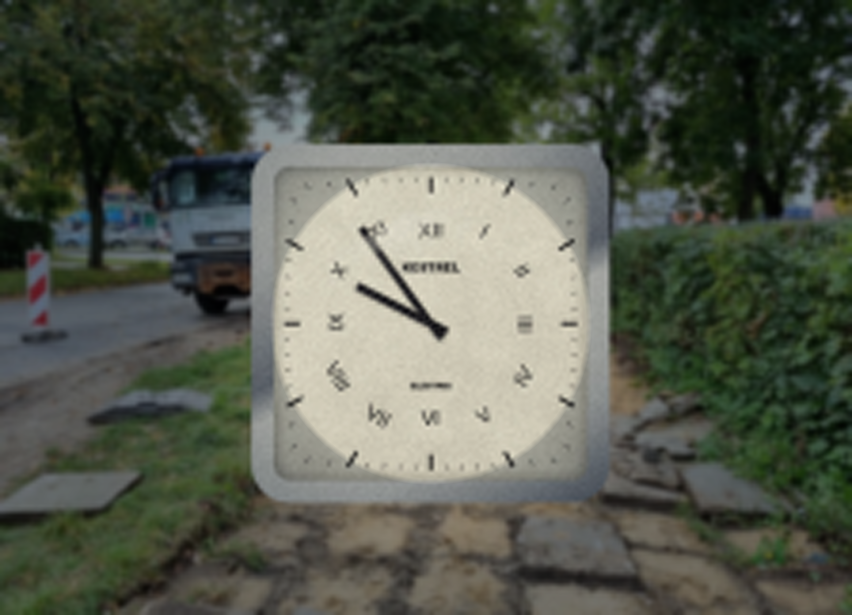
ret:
9:54
